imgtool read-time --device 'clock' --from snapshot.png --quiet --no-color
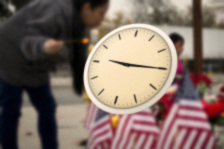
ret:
9:15
